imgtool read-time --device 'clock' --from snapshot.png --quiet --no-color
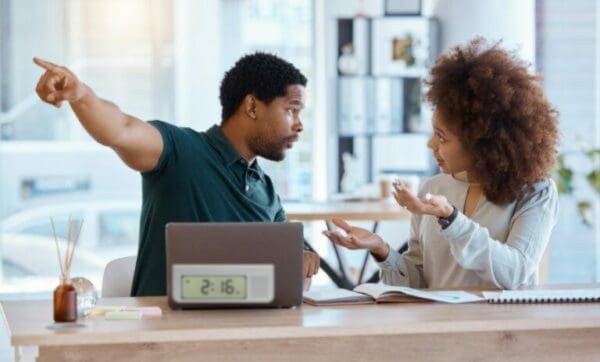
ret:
2:16
